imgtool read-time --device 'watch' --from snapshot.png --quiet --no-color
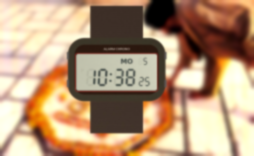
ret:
10:38
